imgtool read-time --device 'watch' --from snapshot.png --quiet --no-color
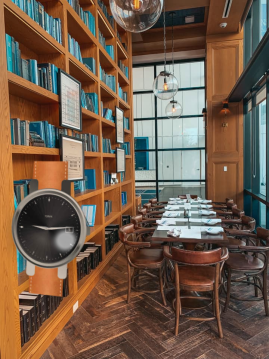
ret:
9:14
